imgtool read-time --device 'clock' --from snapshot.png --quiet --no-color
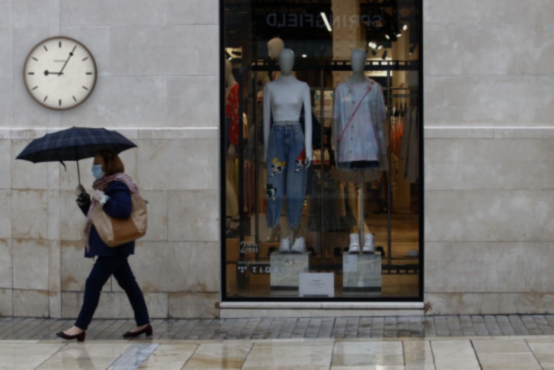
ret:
9:05
